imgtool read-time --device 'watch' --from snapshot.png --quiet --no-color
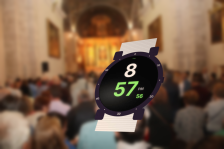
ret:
8:57
